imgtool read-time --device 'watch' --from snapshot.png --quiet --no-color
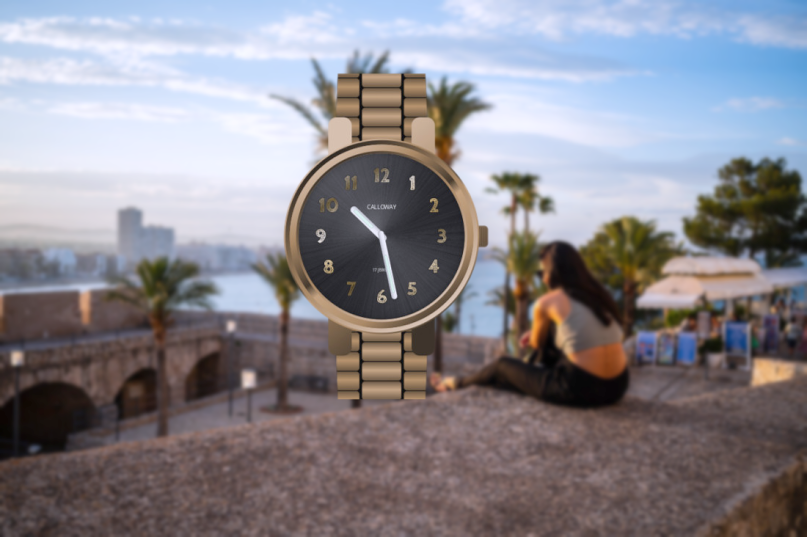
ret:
10:28
